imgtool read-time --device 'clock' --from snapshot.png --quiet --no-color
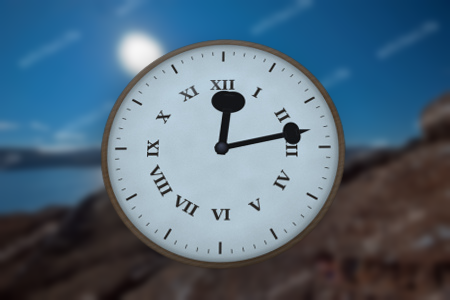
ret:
12:13
